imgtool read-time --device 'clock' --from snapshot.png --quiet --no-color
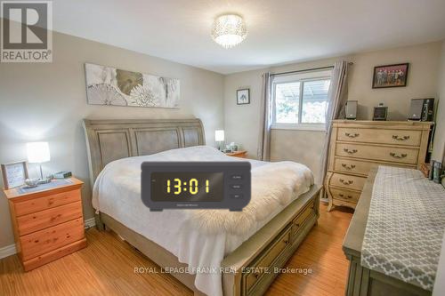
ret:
13:01
